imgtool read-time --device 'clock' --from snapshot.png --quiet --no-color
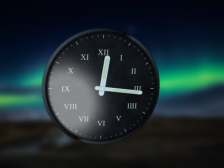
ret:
12:16
